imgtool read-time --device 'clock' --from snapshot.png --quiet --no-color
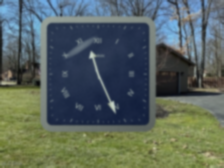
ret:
11:26
